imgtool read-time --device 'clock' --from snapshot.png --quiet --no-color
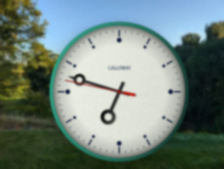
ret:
6:47:47
